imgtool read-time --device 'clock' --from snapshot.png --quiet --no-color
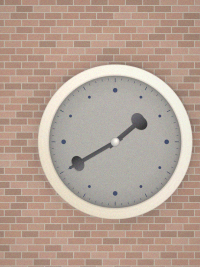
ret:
1:40
